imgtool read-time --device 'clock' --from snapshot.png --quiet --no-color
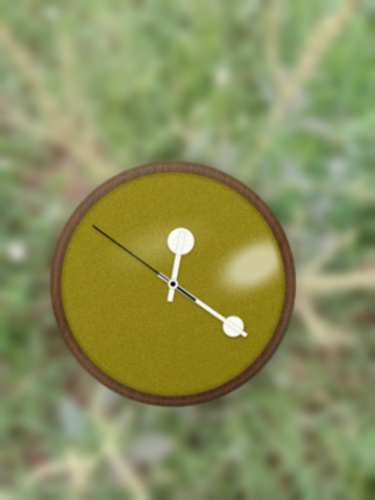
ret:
12:20:51
